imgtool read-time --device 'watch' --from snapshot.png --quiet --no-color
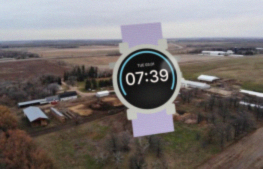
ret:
7:39
